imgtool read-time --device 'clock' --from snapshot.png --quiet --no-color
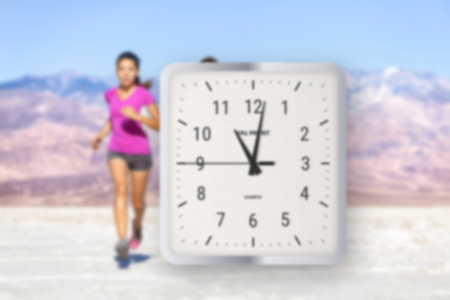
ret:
11:01:45
